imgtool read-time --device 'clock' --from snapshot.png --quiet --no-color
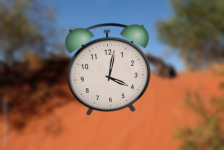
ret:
4:02
